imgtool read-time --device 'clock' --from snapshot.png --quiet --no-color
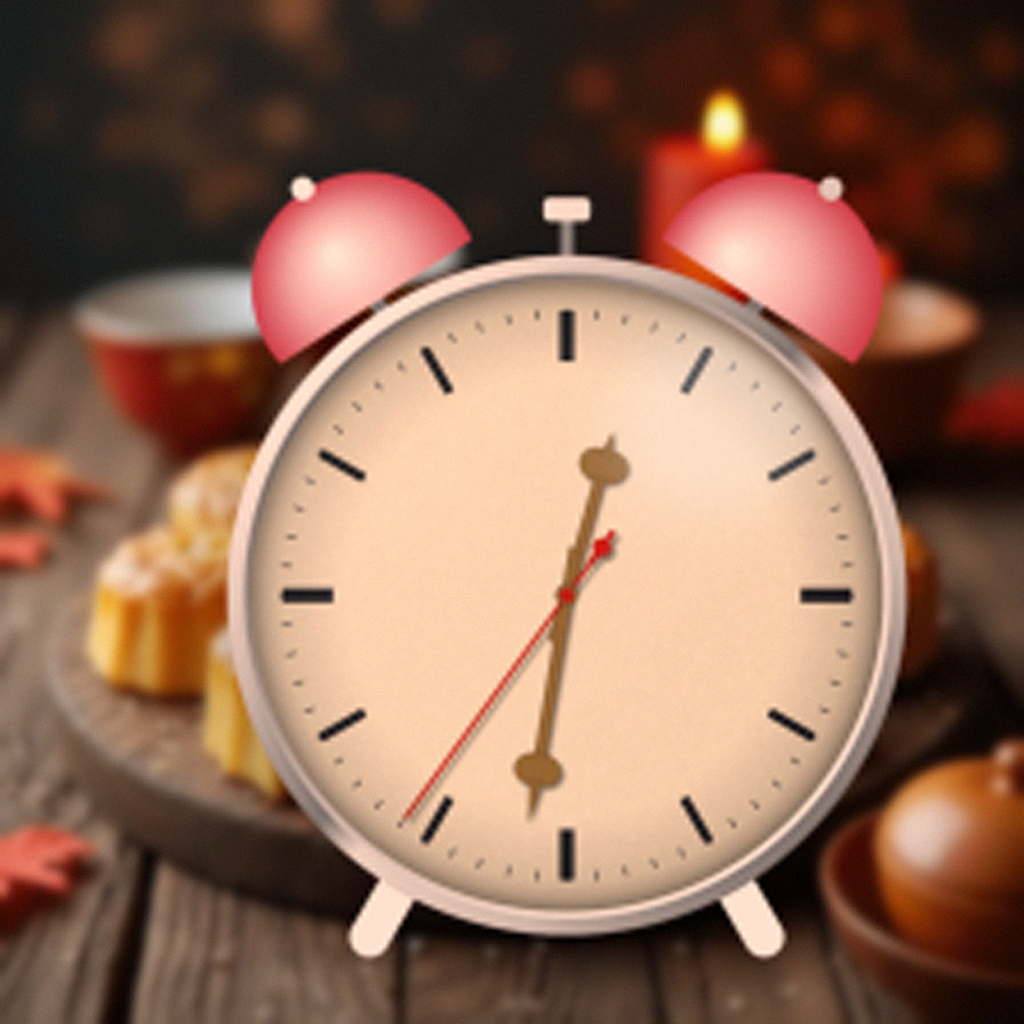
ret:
12:31:36
